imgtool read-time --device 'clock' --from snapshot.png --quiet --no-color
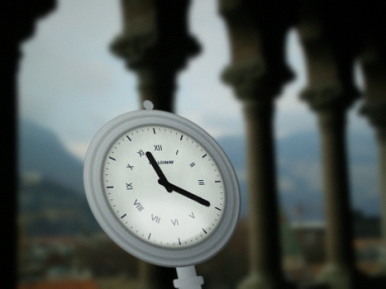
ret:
11:20
